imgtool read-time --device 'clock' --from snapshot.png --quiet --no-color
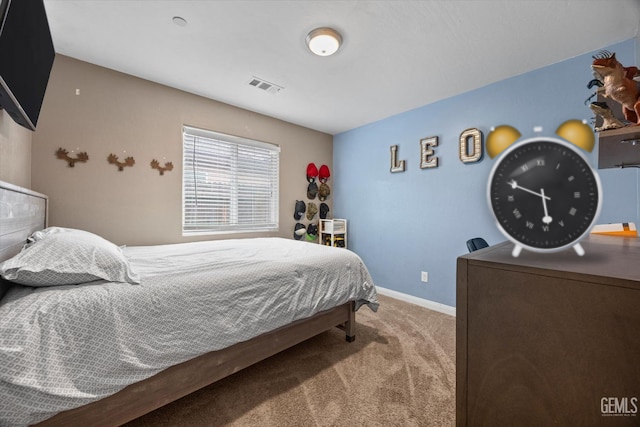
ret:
5:49
